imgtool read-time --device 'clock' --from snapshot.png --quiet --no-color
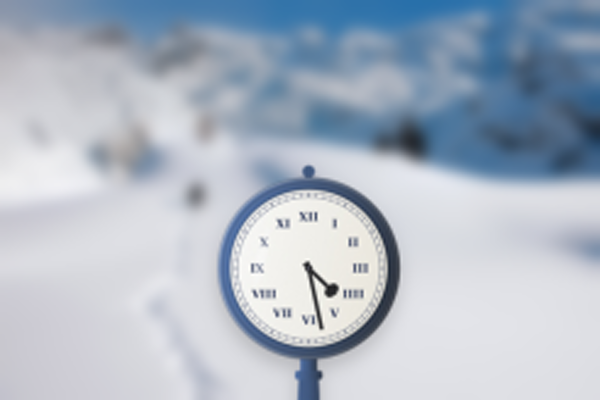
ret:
4:28
